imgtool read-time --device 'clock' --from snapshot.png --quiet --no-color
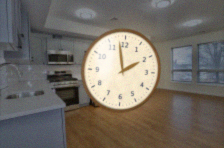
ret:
1:58
